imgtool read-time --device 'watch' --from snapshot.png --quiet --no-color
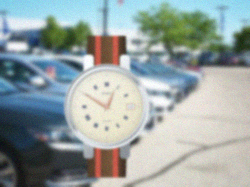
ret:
12:50
